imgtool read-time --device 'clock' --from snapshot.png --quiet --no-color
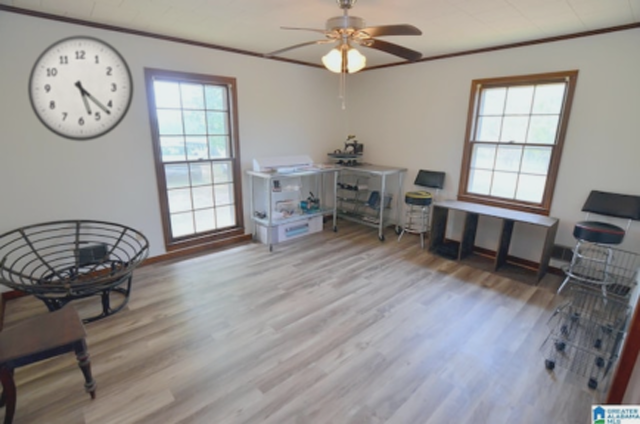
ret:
5:22
